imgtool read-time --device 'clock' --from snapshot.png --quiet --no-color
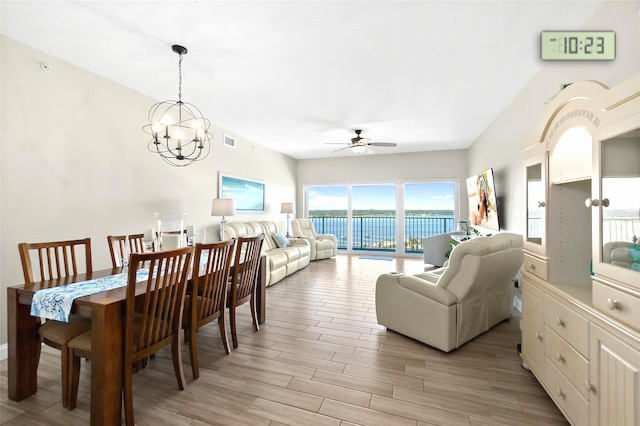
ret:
10:23
